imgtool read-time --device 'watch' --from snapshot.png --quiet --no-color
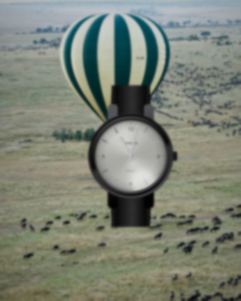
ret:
11:02
